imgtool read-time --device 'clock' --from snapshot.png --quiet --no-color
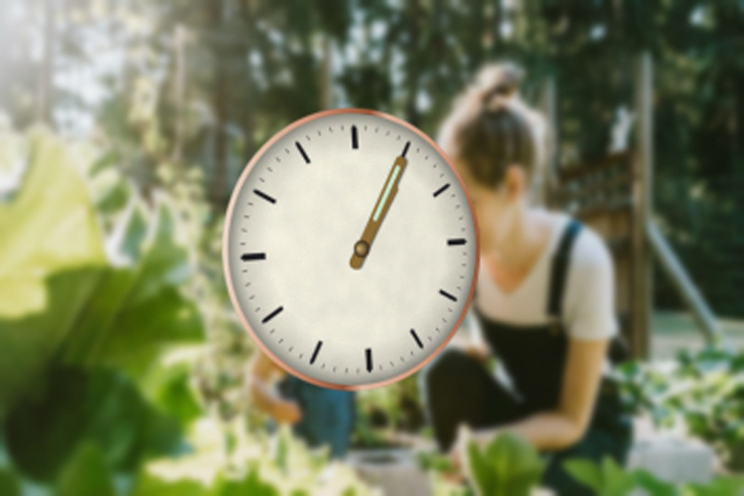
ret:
1:05
